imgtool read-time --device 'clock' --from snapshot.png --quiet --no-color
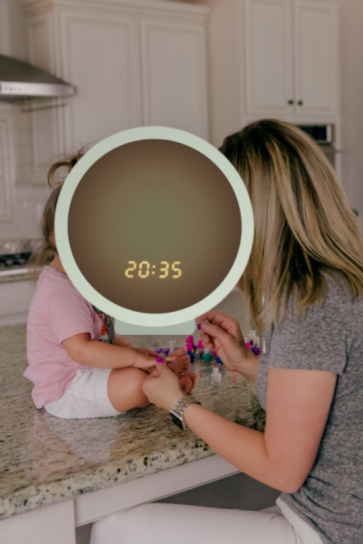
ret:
20:35
